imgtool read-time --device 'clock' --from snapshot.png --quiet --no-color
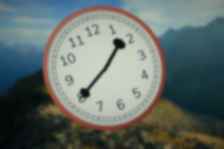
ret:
1:40
